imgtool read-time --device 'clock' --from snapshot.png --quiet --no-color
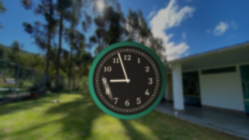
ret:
8:57
